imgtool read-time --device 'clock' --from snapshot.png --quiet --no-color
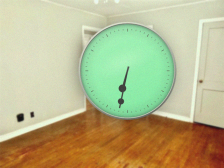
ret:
6:32
